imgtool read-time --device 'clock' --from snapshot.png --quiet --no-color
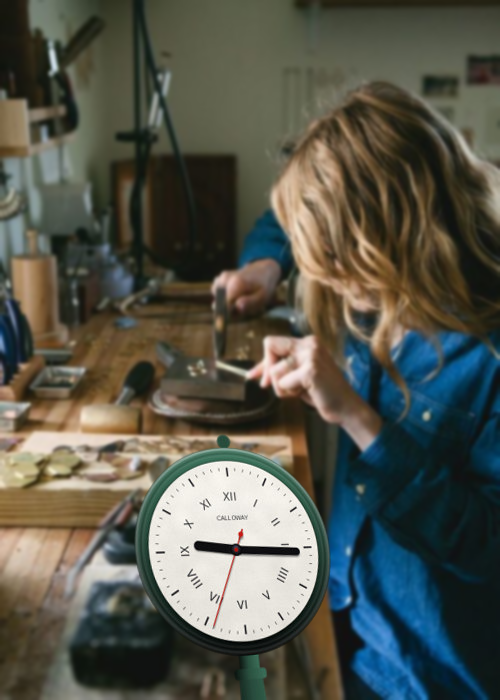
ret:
9:15:34
